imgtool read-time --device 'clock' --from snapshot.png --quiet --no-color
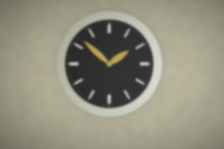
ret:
1:52
